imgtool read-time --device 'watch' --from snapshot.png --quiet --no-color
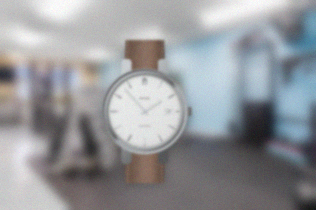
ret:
1:53
